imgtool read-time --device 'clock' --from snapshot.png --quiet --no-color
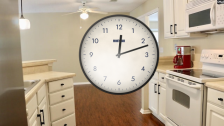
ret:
12:12
